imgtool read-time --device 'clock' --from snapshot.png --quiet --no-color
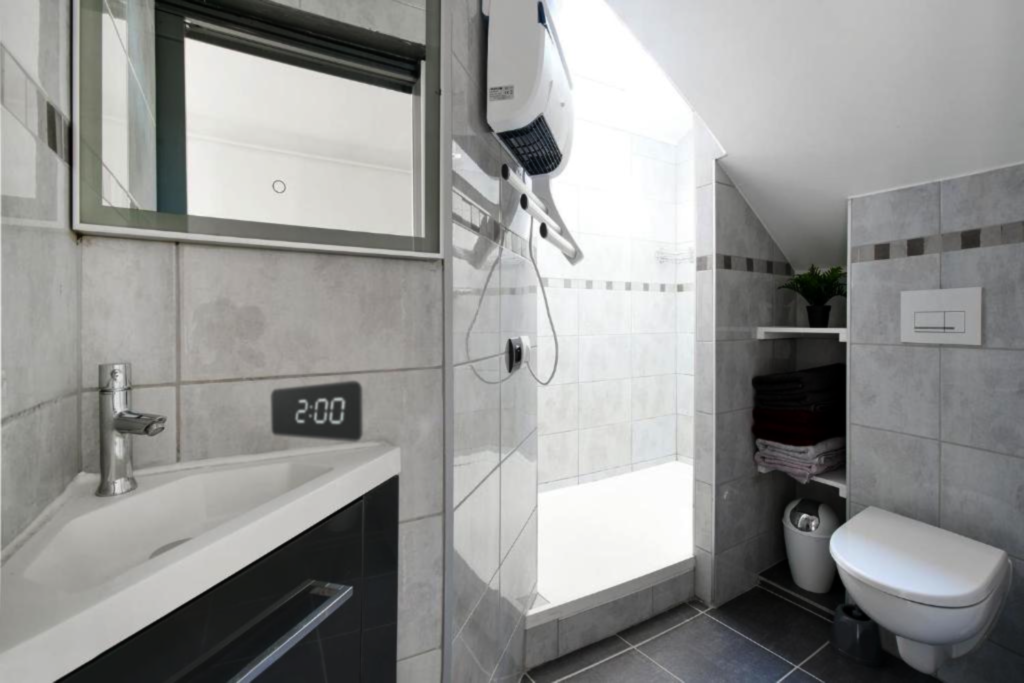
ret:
2:00
